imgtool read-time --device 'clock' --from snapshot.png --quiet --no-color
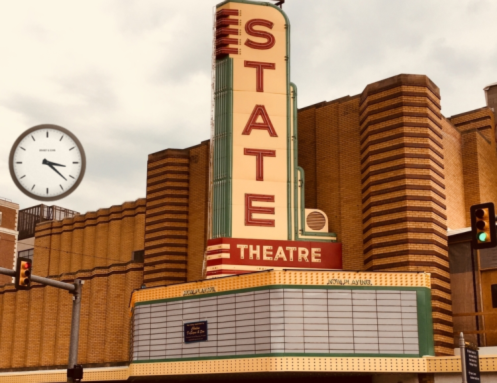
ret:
3:22
